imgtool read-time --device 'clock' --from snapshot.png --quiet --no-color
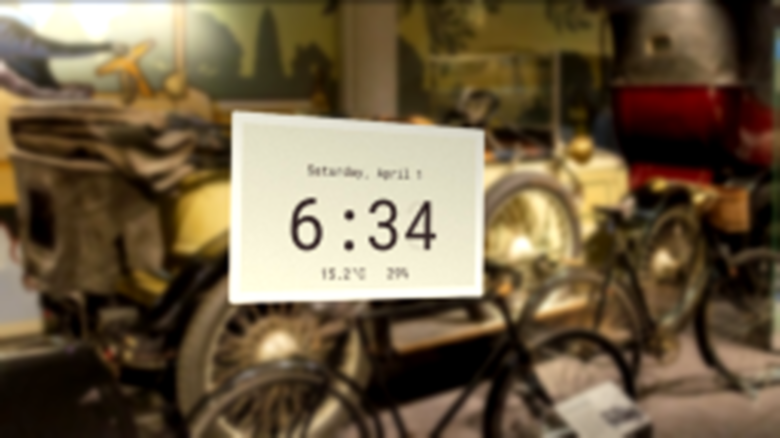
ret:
6:34
